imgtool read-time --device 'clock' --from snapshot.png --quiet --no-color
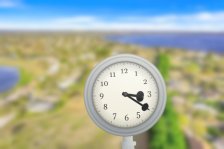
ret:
3:21
